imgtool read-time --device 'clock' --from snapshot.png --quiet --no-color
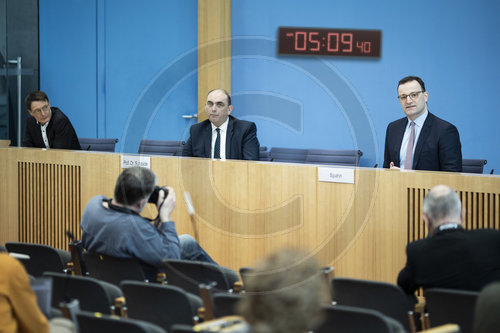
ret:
5:09:40
